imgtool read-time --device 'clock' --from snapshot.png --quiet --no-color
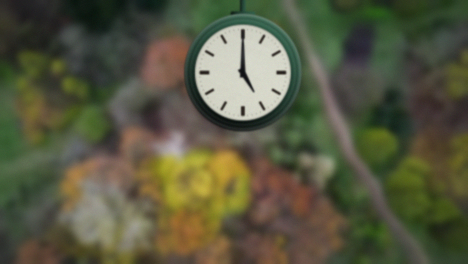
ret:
5:00
